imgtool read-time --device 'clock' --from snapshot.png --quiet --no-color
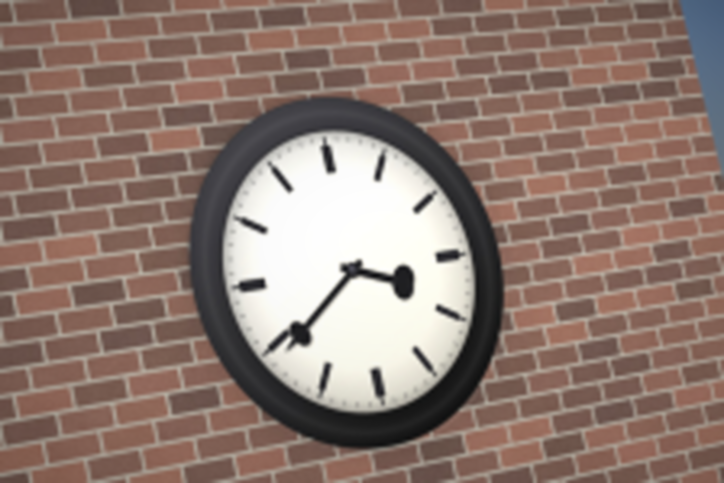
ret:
3:39
